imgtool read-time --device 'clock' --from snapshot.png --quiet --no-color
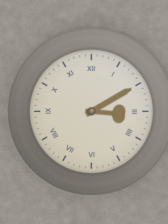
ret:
3:10
